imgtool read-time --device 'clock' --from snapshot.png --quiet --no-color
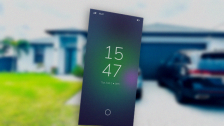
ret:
15:47
